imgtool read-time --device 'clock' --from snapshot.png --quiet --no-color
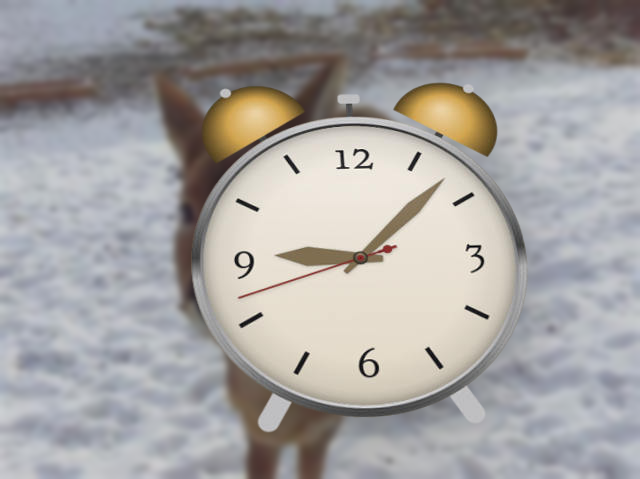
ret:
9:07:42
